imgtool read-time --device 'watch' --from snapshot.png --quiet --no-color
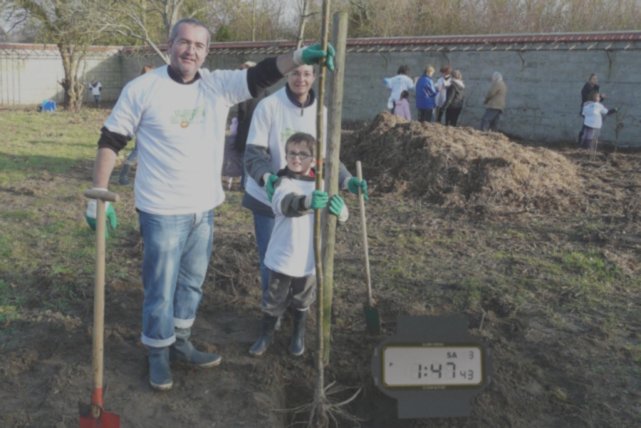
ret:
1:47
